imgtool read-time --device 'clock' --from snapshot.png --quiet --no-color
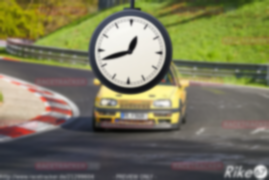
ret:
12:42
